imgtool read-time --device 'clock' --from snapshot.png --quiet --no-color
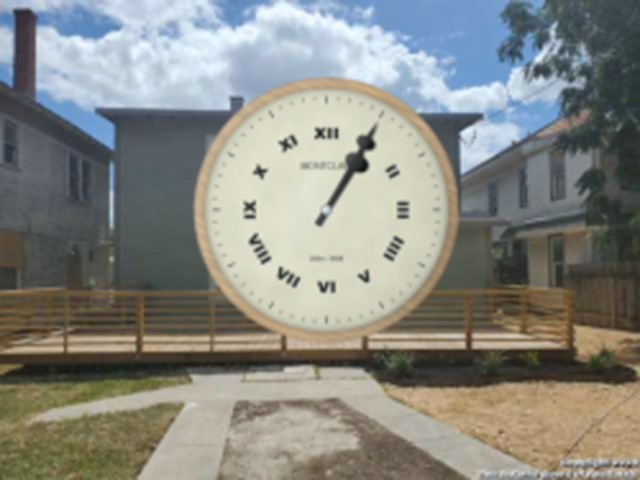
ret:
1:05
